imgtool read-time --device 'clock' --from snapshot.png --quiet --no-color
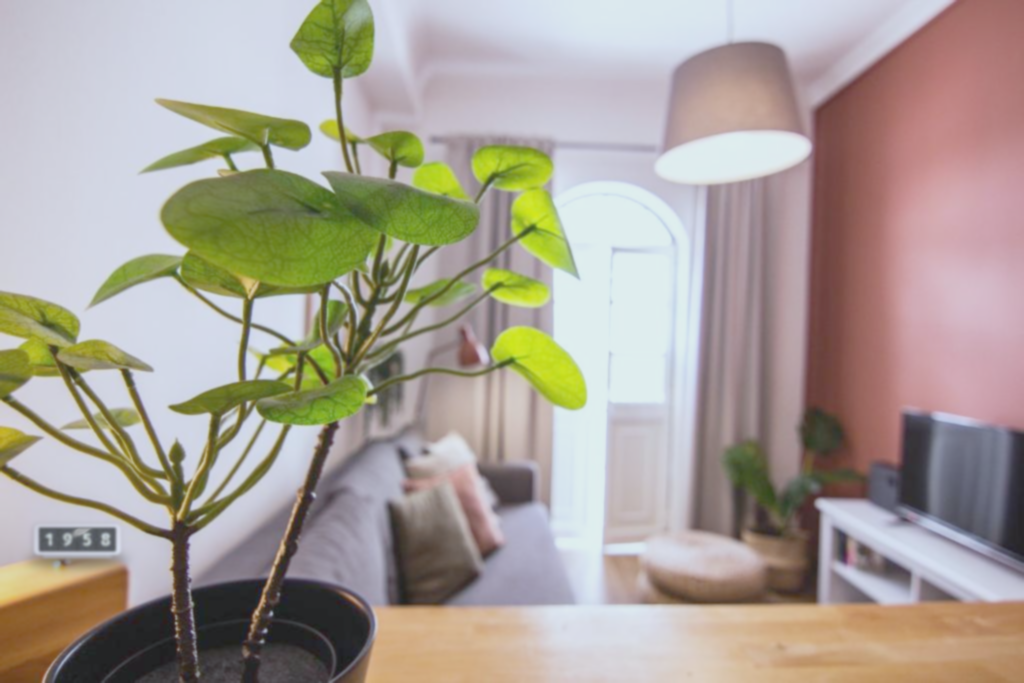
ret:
19:58
